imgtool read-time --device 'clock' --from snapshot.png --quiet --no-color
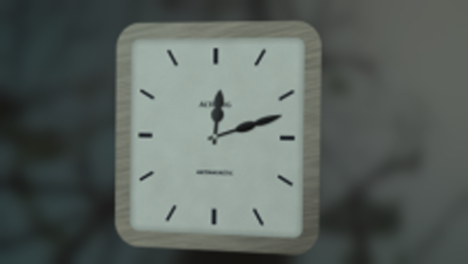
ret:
12:12
